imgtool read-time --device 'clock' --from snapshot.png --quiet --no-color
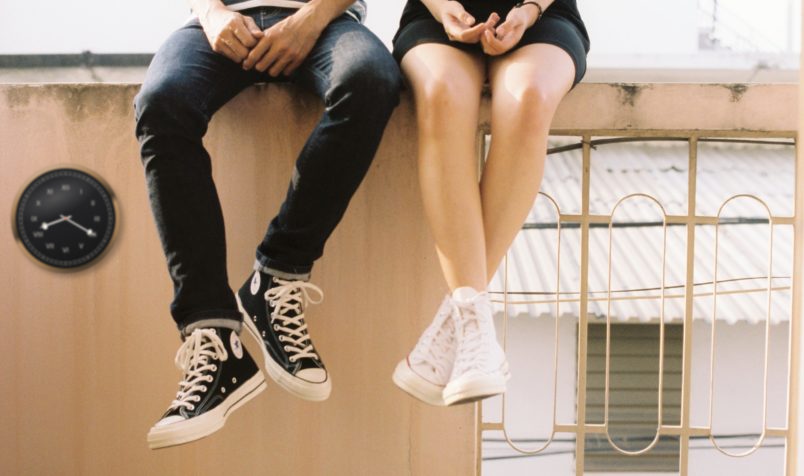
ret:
8:20
